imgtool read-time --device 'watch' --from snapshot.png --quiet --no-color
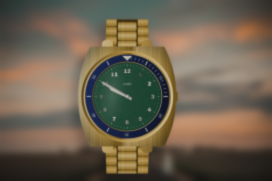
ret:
9:50
